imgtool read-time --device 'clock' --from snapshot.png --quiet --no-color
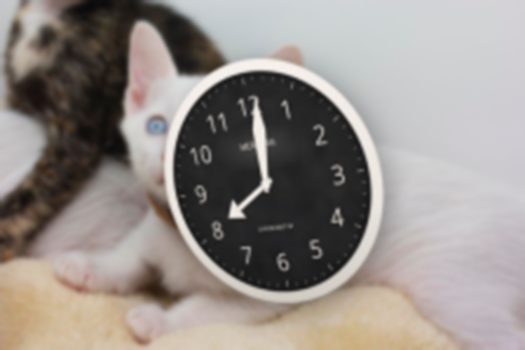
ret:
8:01
